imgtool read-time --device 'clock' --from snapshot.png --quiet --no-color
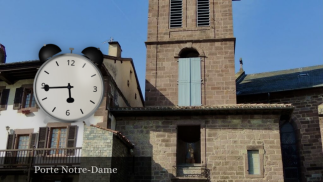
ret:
5:44
